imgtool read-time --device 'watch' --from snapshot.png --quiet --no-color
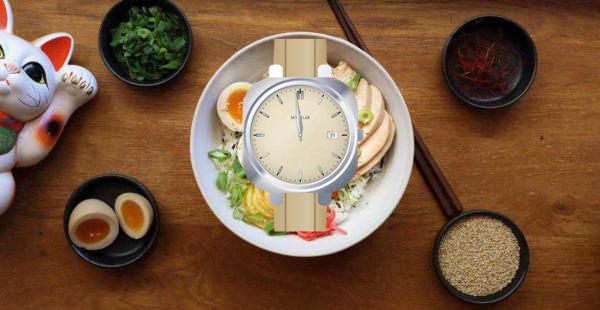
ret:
11:59
